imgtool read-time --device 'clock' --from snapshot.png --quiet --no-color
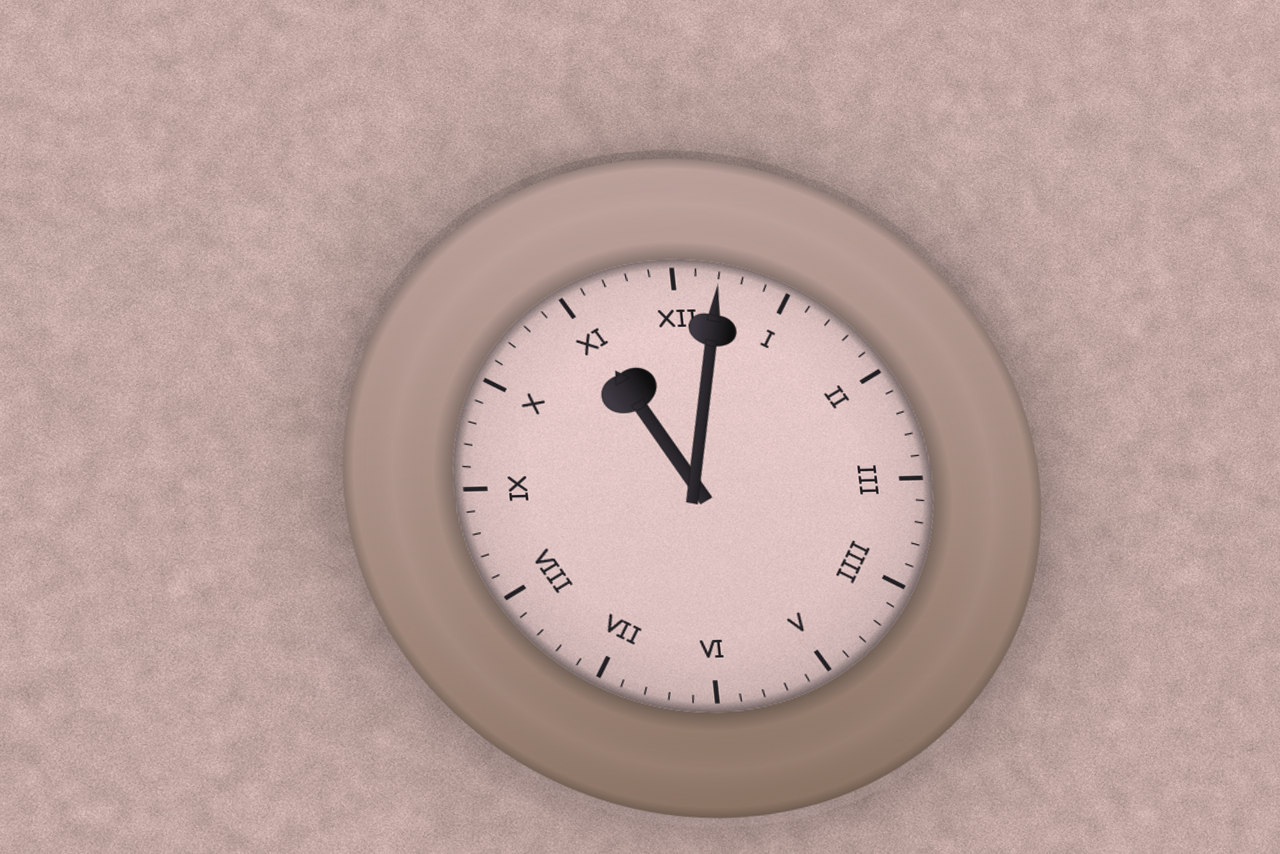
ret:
11:02
